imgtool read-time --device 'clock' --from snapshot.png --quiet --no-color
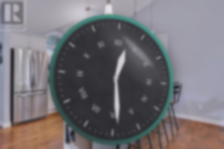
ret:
12:29
